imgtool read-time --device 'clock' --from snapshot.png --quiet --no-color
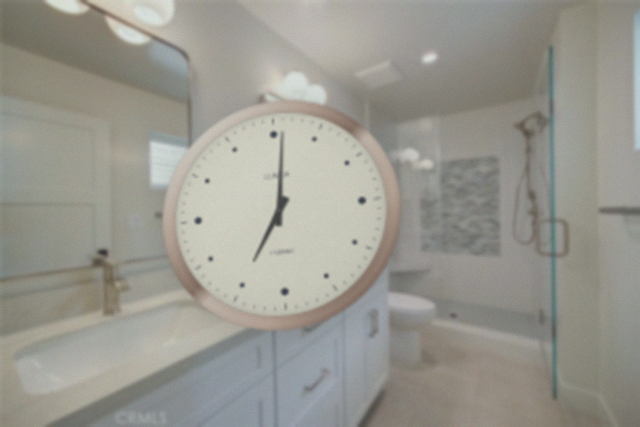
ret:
7:01
